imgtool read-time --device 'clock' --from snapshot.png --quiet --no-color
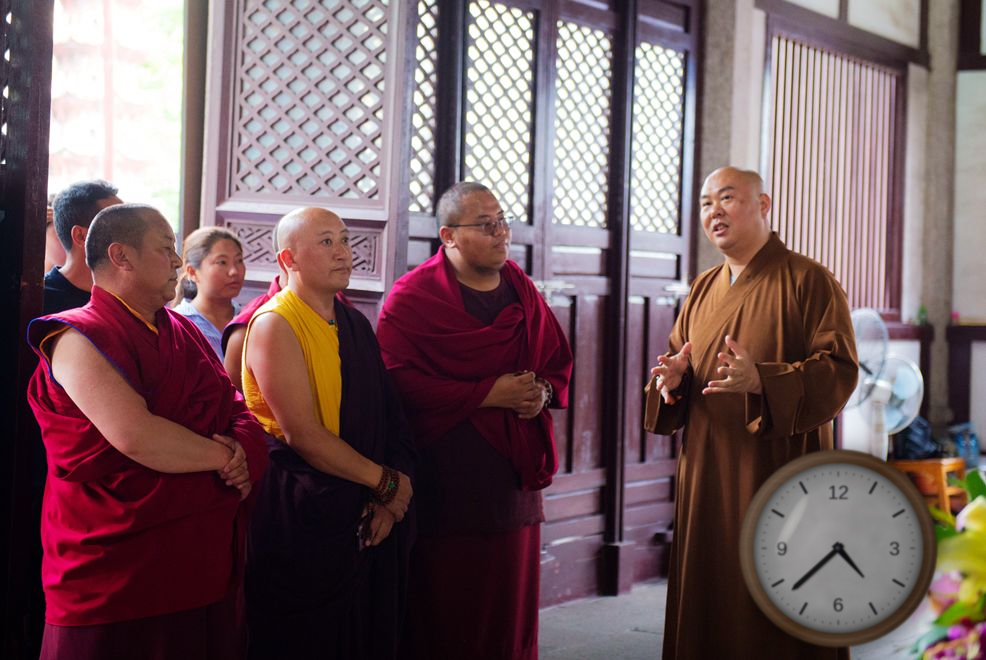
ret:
4:38
